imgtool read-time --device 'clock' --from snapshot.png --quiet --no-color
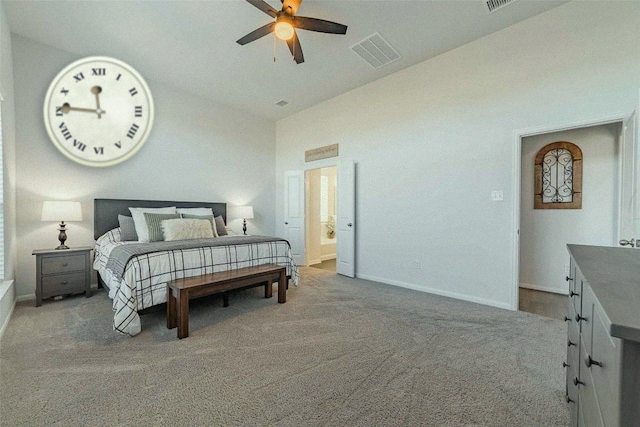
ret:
11:46
